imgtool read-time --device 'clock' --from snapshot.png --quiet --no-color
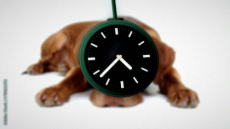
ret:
4:38
